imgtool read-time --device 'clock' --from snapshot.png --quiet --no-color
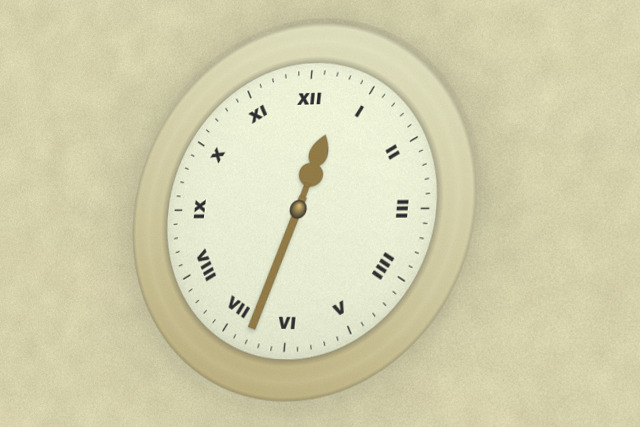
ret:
12:33
